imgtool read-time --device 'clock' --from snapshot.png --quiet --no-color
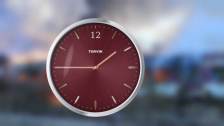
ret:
1:45
